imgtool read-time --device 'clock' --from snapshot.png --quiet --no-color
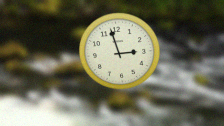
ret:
2:58
